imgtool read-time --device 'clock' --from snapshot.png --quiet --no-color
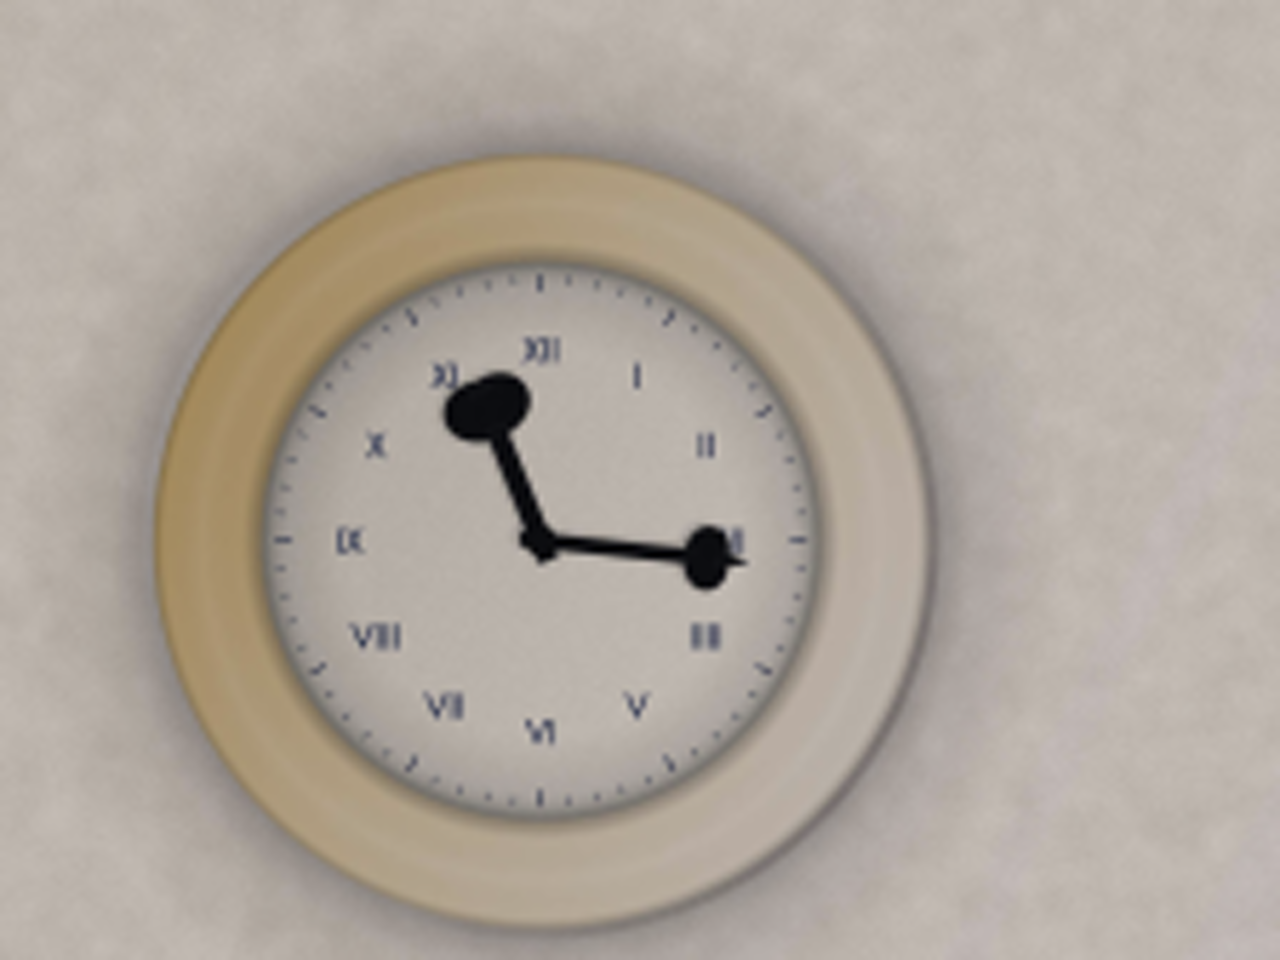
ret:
11:16
